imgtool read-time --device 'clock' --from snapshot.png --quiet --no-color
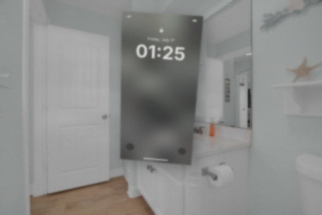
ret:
1:25
